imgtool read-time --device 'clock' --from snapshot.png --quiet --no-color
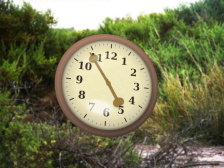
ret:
4:54
